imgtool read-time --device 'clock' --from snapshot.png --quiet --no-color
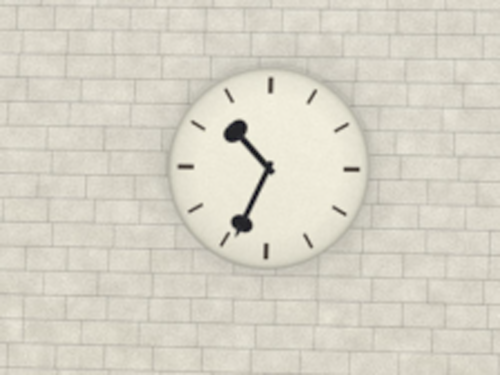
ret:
10:34
